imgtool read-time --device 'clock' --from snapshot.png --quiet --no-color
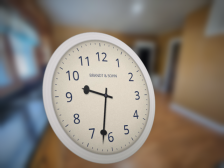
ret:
9:32
